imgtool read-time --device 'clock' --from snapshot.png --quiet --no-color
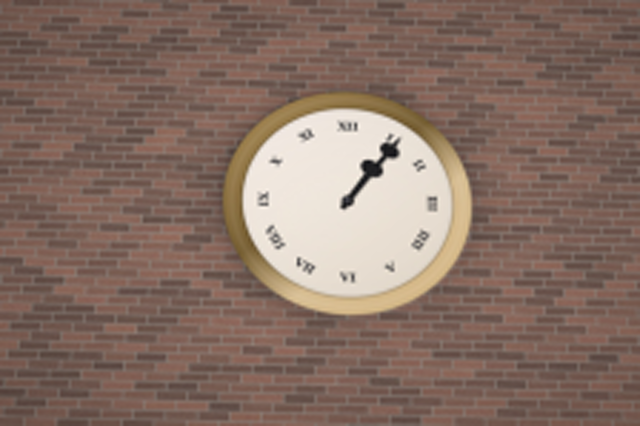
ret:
1:06
